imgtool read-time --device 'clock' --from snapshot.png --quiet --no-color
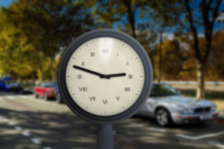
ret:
2:48
